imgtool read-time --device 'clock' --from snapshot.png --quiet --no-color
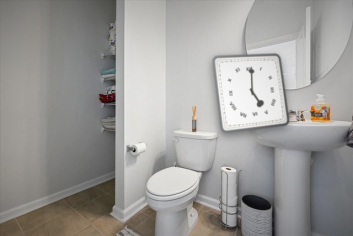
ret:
5:01
